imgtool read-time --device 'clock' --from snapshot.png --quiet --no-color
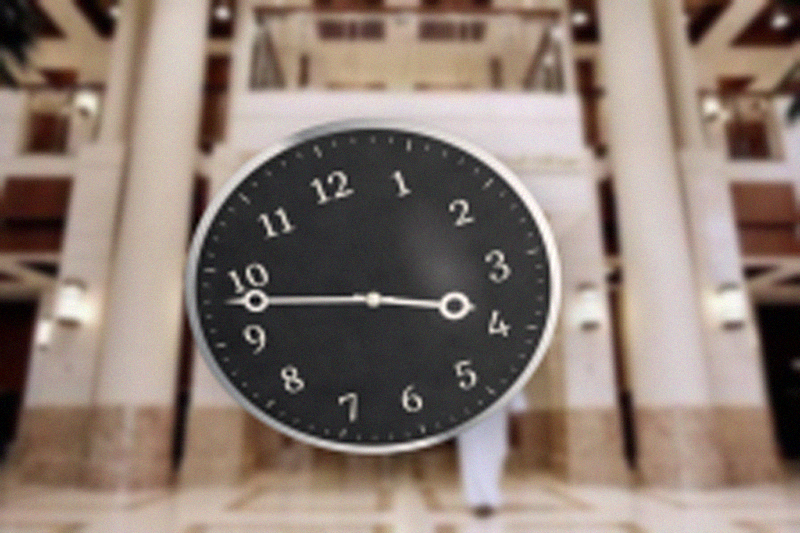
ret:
3:48
